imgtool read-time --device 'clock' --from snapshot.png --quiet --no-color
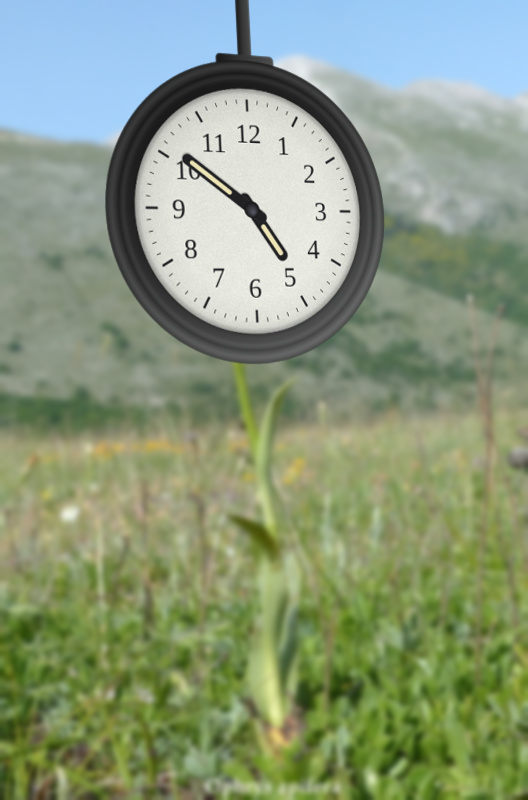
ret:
4:51
